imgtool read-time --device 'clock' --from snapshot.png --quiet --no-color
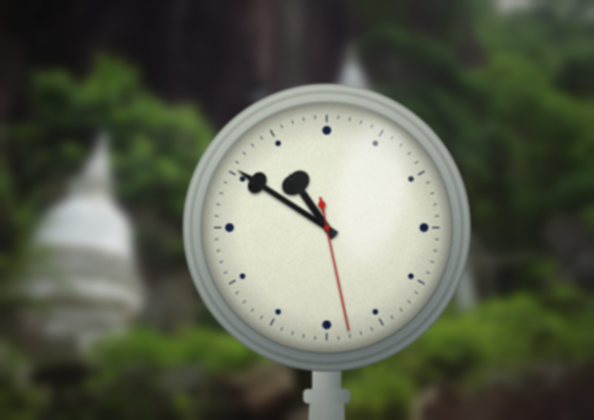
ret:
10:50:28
